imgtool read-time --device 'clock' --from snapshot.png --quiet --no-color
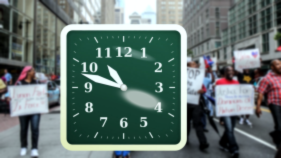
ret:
10:48
